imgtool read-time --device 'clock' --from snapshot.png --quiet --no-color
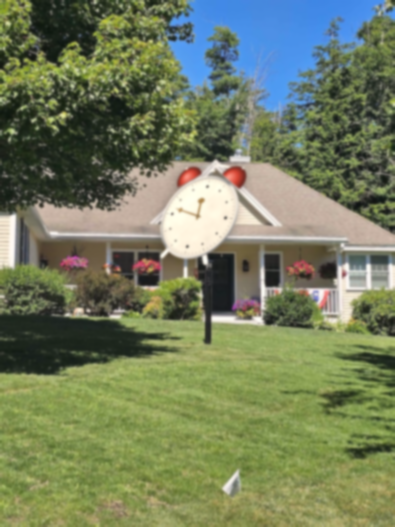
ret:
11:47
